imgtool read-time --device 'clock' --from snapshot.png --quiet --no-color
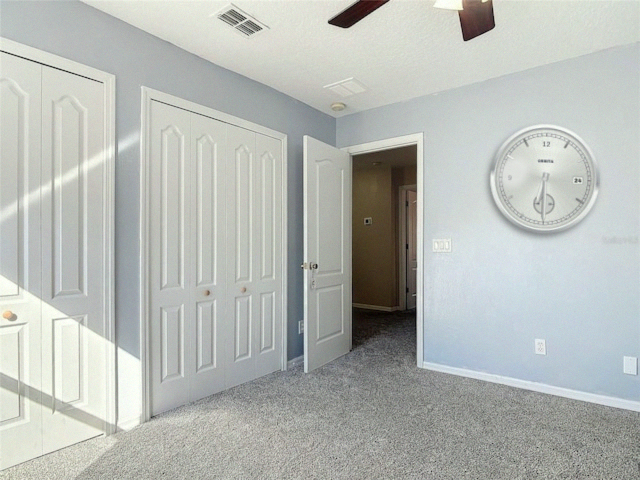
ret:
6:30
